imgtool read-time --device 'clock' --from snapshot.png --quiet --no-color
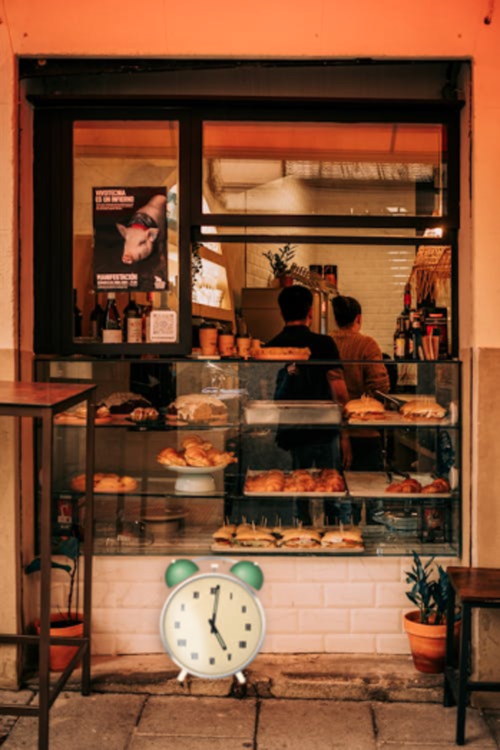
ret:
5:01
